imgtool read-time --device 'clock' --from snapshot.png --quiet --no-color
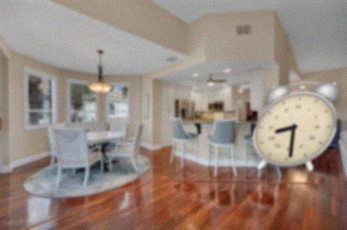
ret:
8:29
